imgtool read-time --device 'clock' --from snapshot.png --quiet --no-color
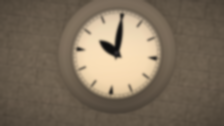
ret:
10:00
